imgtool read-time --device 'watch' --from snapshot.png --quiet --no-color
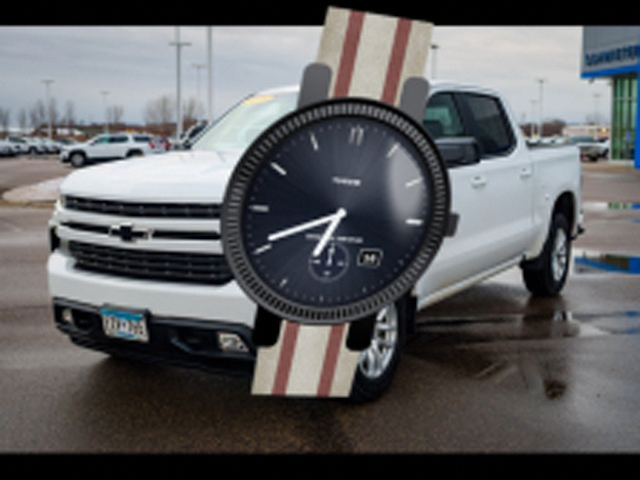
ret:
6:41
